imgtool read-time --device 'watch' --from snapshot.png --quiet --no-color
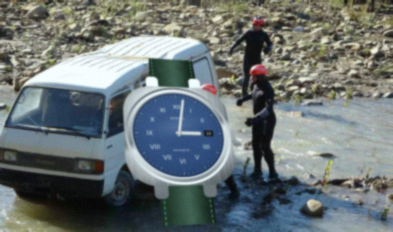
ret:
3:02
